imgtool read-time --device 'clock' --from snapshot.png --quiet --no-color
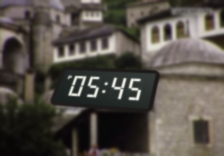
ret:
5:45
